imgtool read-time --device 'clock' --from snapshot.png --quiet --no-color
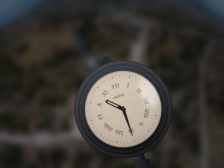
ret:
10:30
